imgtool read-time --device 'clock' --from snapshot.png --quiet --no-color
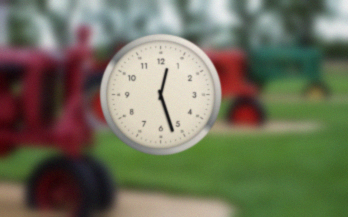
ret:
12:27
